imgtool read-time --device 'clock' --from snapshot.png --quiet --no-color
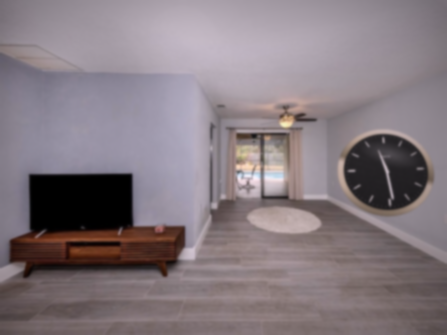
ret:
11:29
